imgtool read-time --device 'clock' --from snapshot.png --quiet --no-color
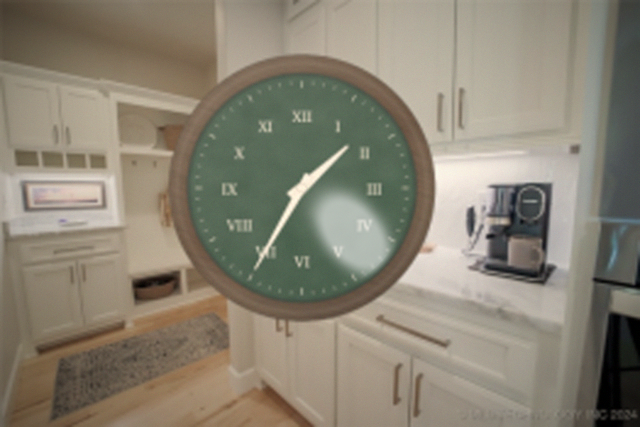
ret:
1:35
